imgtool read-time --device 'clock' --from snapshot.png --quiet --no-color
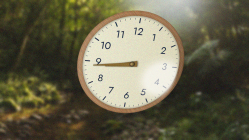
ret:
8:44
